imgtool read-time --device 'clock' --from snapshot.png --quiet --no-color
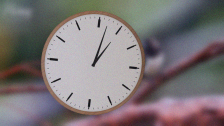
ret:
1:02
